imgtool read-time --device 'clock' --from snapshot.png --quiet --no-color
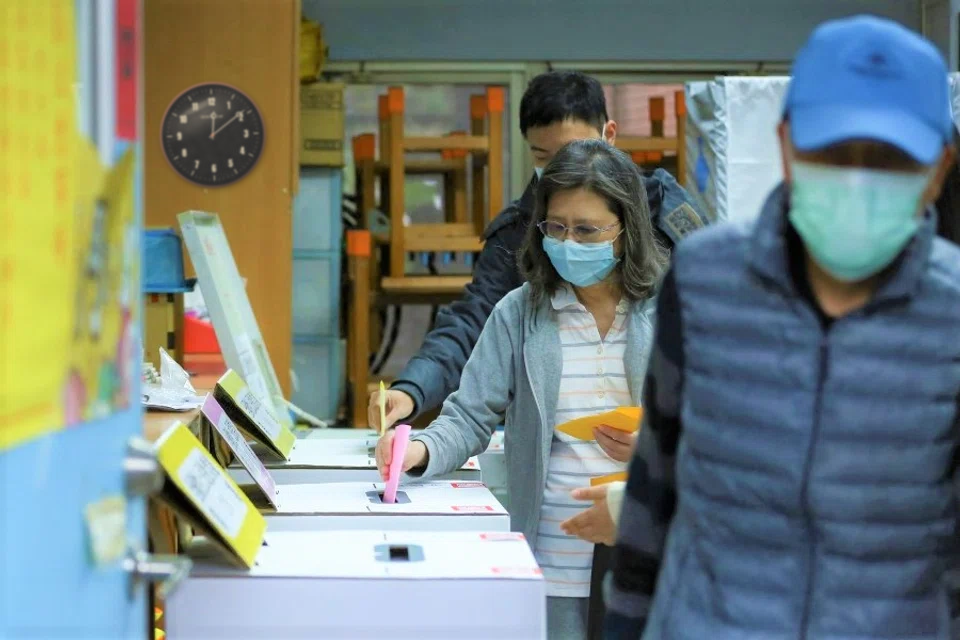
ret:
12:09
